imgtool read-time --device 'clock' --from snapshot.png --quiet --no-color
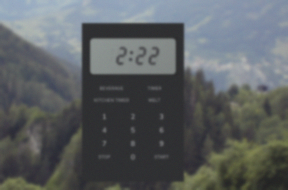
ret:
2:22
